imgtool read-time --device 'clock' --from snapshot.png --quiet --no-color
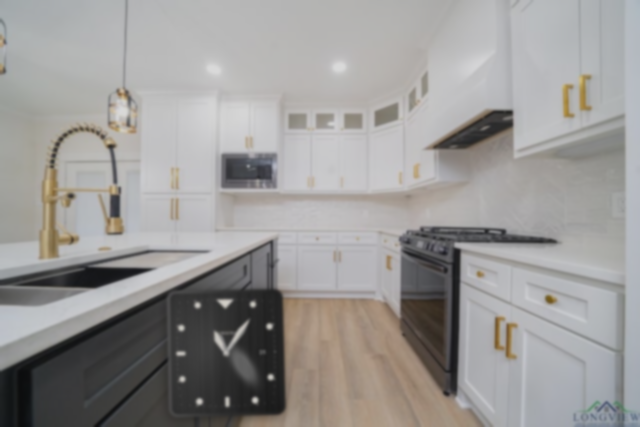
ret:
11:06
